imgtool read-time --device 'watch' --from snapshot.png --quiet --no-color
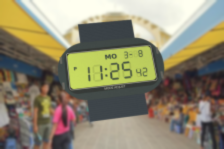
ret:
11:25:42
